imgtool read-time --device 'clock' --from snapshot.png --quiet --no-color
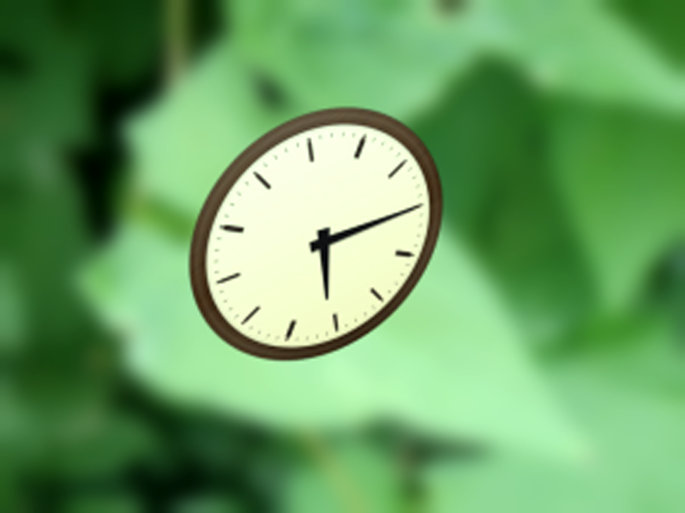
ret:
5:10
